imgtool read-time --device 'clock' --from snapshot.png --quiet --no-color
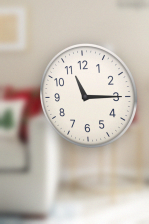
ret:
11:15
